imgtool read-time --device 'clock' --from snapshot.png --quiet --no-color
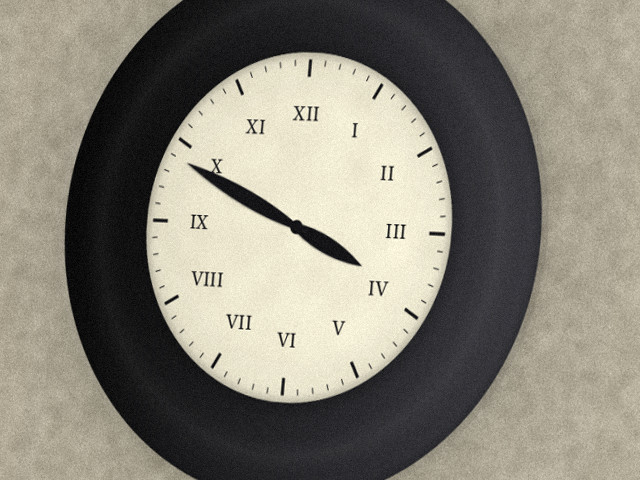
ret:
3:49
